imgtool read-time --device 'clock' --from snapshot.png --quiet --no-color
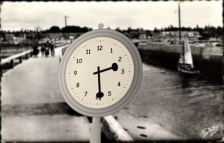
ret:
2:29
